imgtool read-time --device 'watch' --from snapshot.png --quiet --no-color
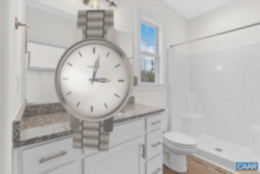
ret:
3:02
